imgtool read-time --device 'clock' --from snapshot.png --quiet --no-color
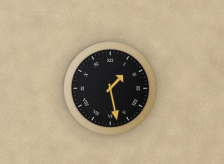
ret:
1:28
